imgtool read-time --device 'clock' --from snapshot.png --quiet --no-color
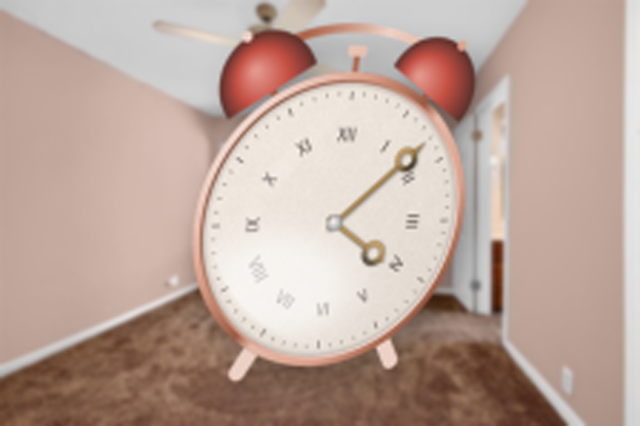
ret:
4:08
